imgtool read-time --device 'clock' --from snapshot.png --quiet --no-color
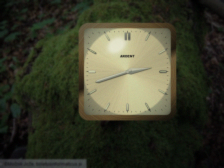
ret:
2:42
